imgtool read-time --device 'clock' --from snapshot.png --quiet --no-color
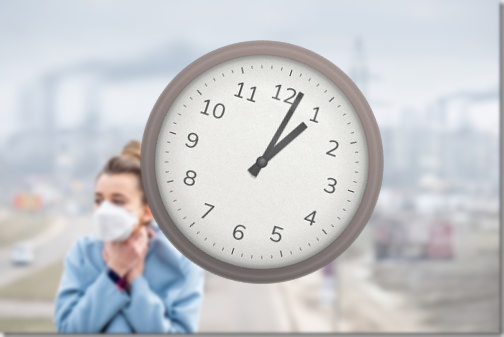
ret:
1:02
